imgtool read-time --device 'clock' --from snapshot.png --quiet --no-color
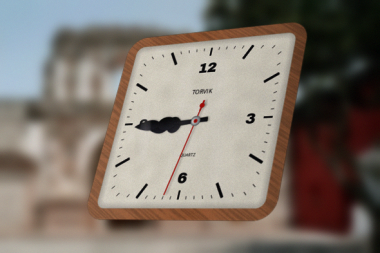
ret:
8:44:32
